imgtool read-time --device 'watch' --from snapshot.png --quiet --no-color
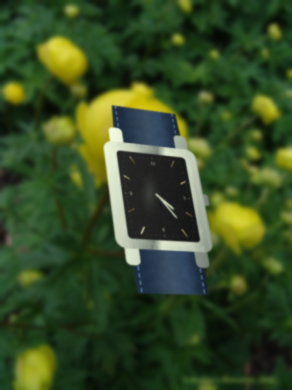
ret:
4:24
